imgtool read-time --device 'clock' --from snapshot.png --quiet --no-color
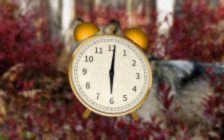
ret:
6:01
